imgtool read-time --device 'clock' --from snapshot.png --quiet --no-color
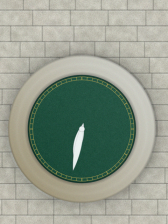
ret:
6:32
